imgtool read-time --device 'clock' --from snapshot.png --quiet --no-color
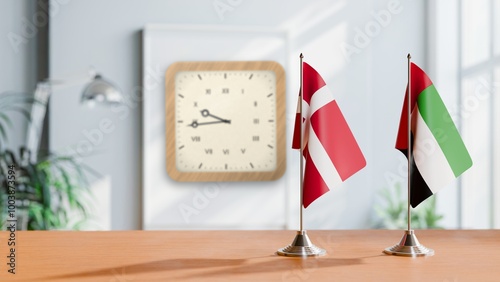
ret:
9:44
